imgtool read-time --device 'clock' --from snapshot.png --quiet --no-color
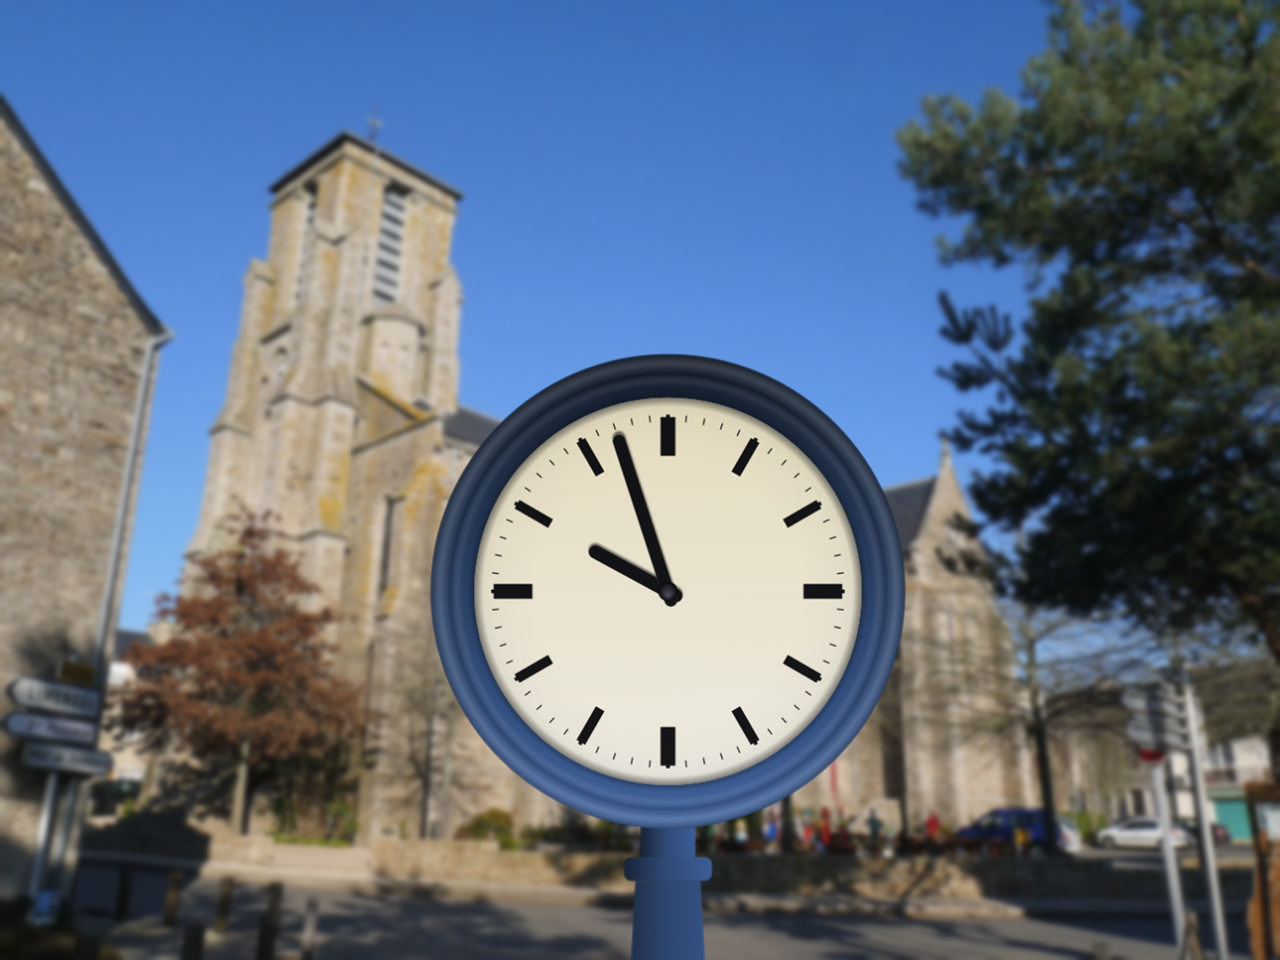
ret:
9:57
